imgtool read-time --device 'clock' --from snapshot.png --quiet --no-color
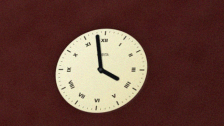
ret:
3:58
